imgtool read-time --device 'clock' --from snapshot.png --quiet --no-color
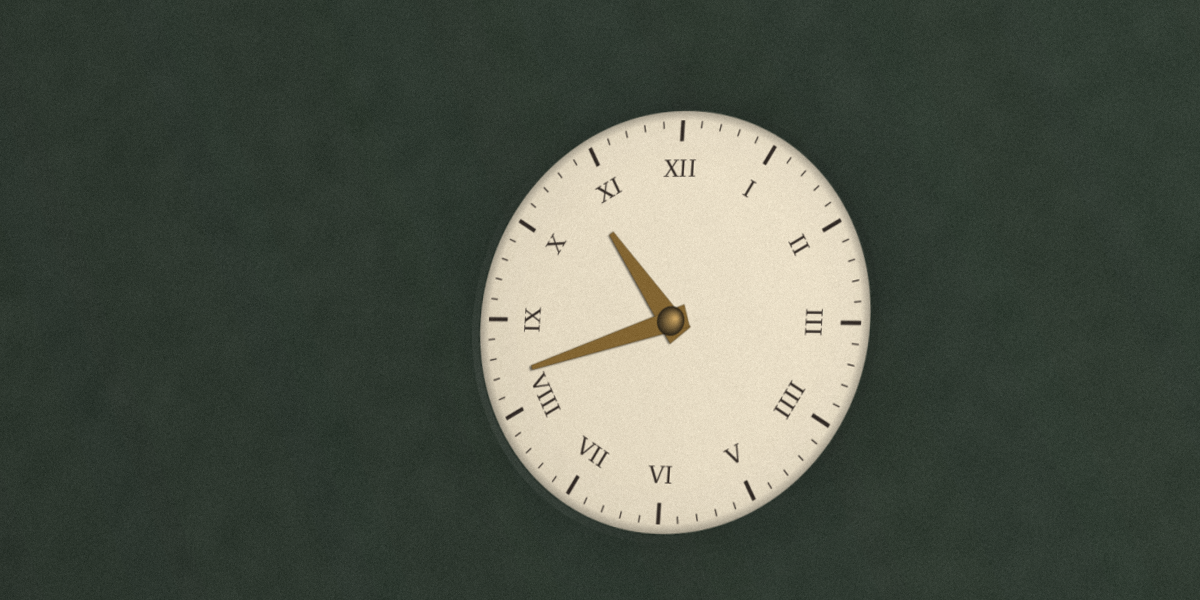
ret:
10:42
